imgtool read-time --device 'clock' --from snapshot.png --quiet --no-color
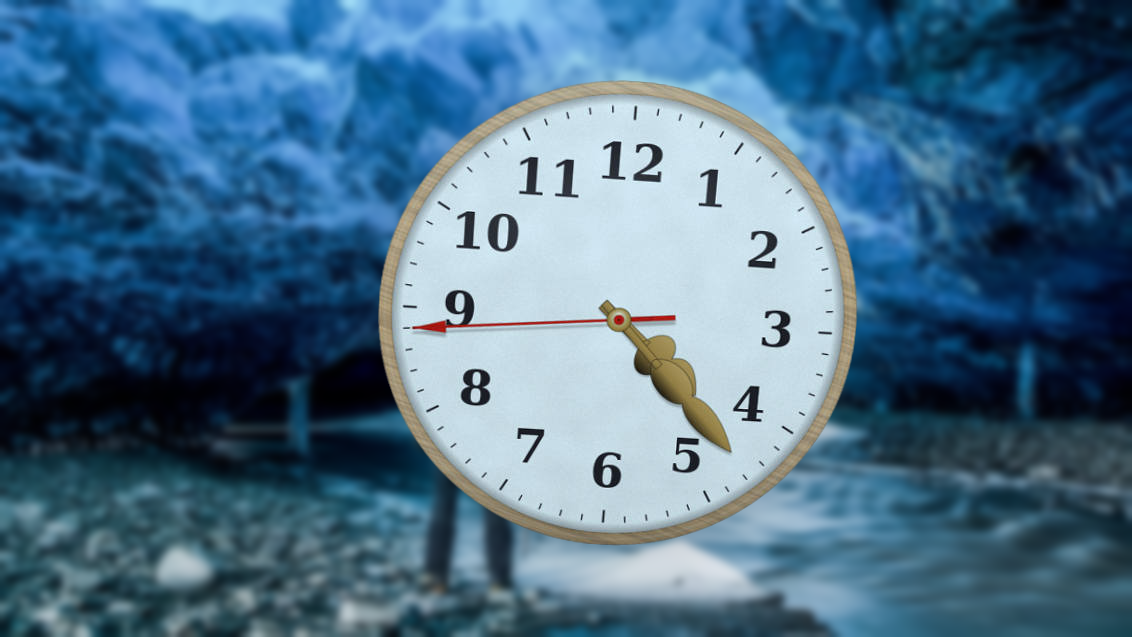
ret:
4:22:44
